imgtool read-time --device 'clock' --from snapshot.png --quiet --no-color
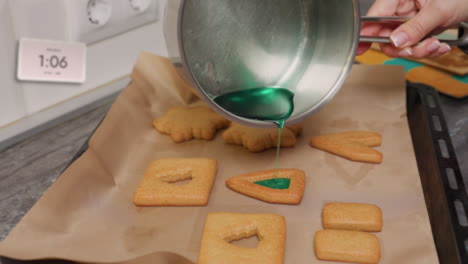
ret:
1:06
